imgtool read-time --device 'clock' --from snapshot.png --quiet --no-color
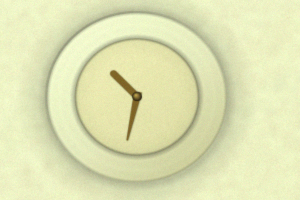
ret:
10:32
